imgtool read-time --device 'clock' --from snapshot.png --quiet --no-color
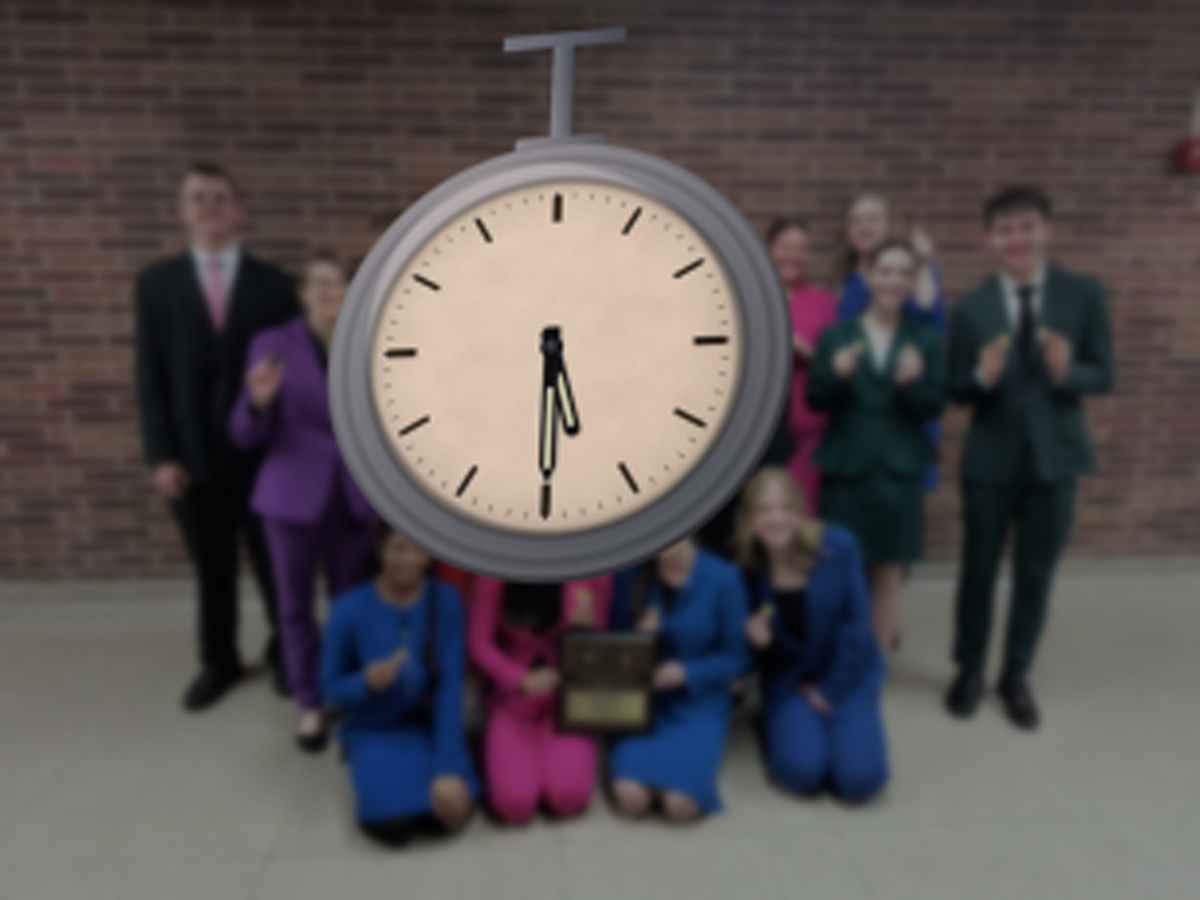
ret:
5:30
